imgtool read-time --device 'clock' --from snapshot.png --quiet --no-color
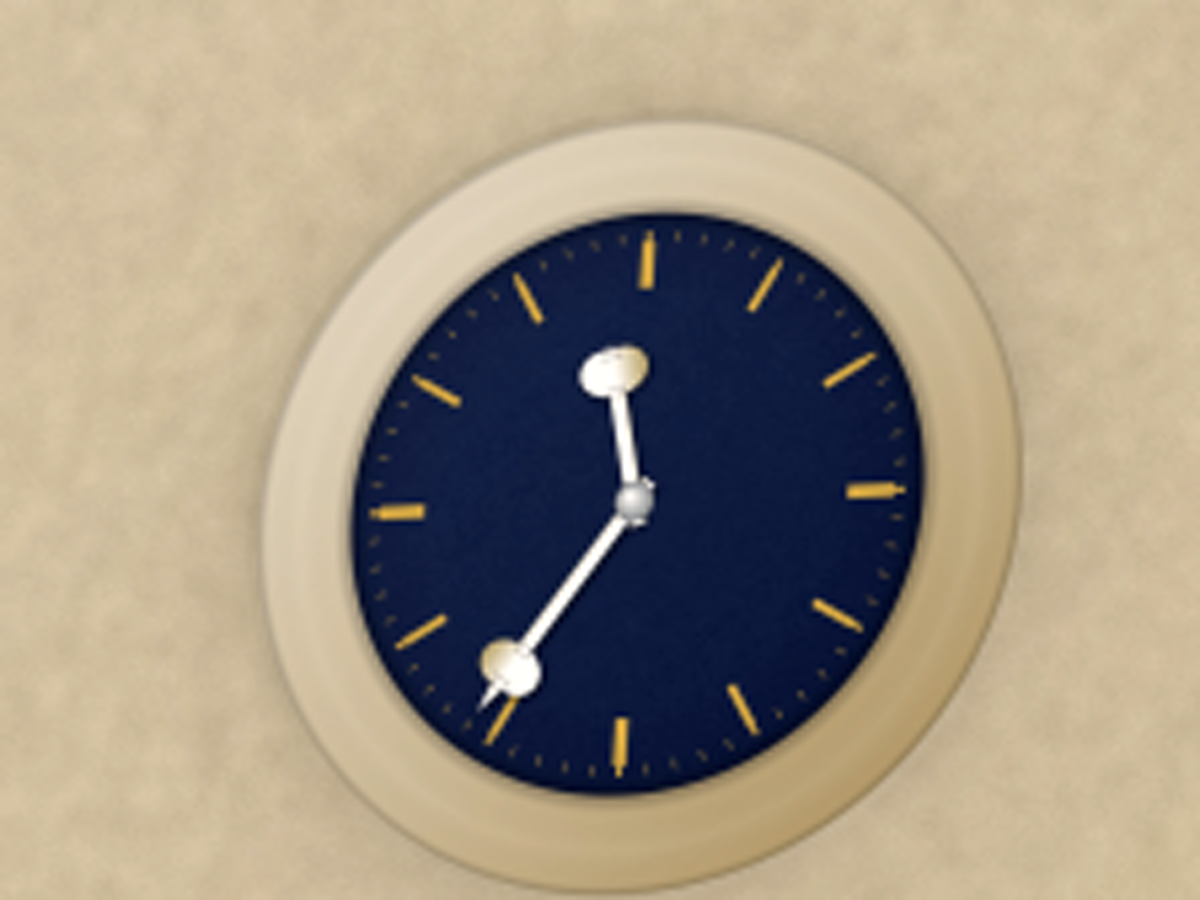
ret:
11:36
